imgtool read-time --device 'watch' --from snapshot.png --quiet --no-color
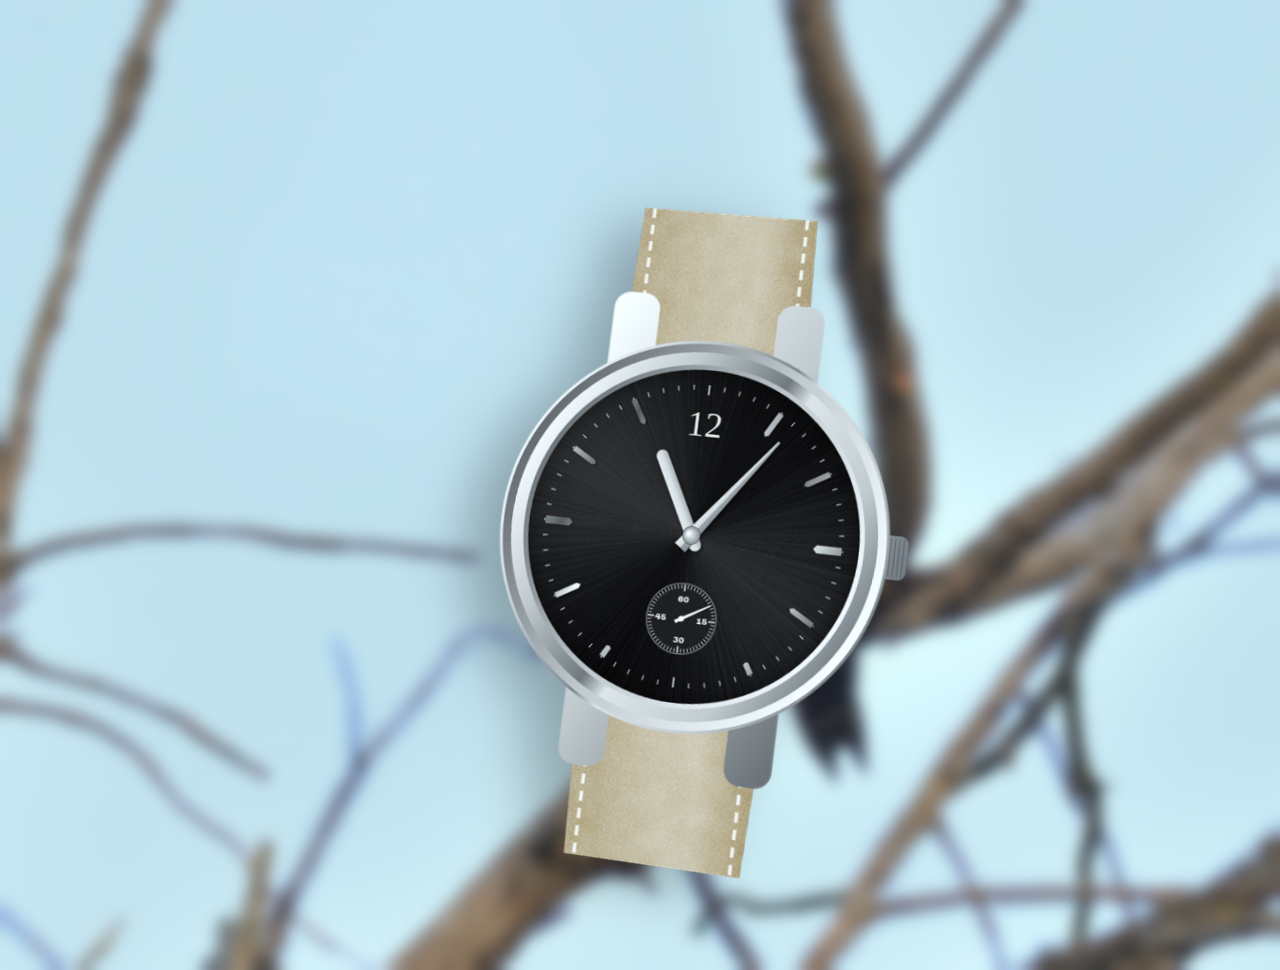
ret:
11:06:10
